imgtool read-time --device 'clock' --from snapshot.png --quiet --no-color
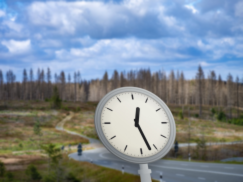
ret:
12:27
